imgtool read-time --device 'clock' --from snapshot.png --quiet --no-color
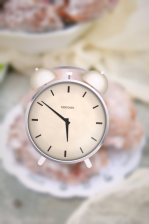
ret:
5:51
